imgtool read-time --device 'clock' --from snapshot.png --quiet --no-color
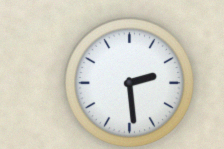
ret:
2:29
